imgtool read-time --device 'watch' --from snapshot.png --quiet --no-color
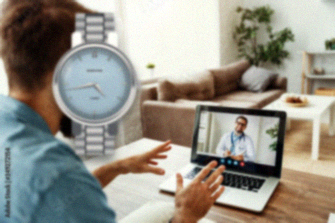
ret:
4:43
